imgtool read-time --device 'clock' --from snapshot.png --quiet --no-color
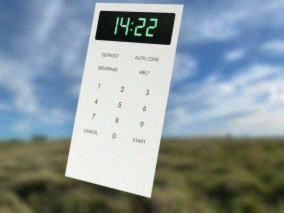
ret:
14:22
